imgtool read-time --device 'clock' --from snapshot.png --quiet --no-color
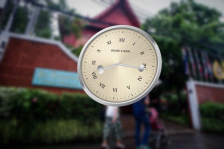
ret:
8:16
